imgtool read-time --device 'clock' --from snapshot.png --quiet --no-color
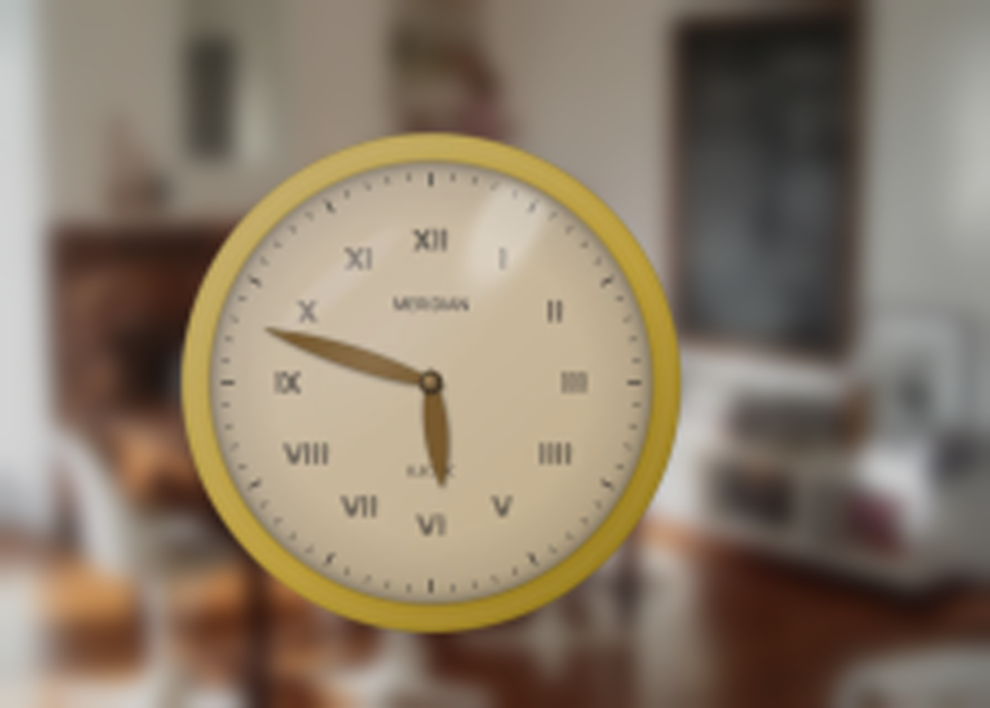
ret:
5:48
